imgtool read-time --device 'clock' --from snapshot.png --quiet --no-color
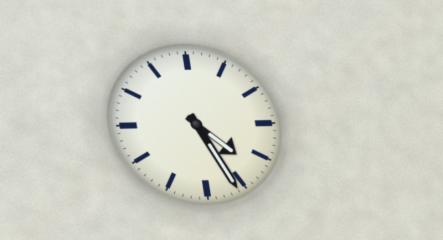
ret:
4:26
